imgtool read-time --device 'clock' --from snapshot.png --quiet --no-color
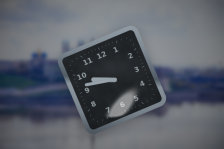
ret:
9:47
